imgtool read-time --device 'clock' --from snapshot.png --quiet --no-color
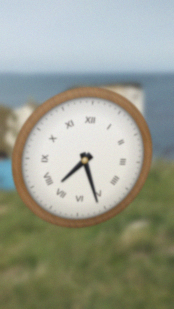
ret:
7:26
